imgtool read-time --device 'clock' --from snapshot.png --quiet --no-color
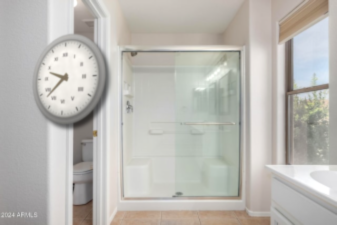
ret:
9:38
